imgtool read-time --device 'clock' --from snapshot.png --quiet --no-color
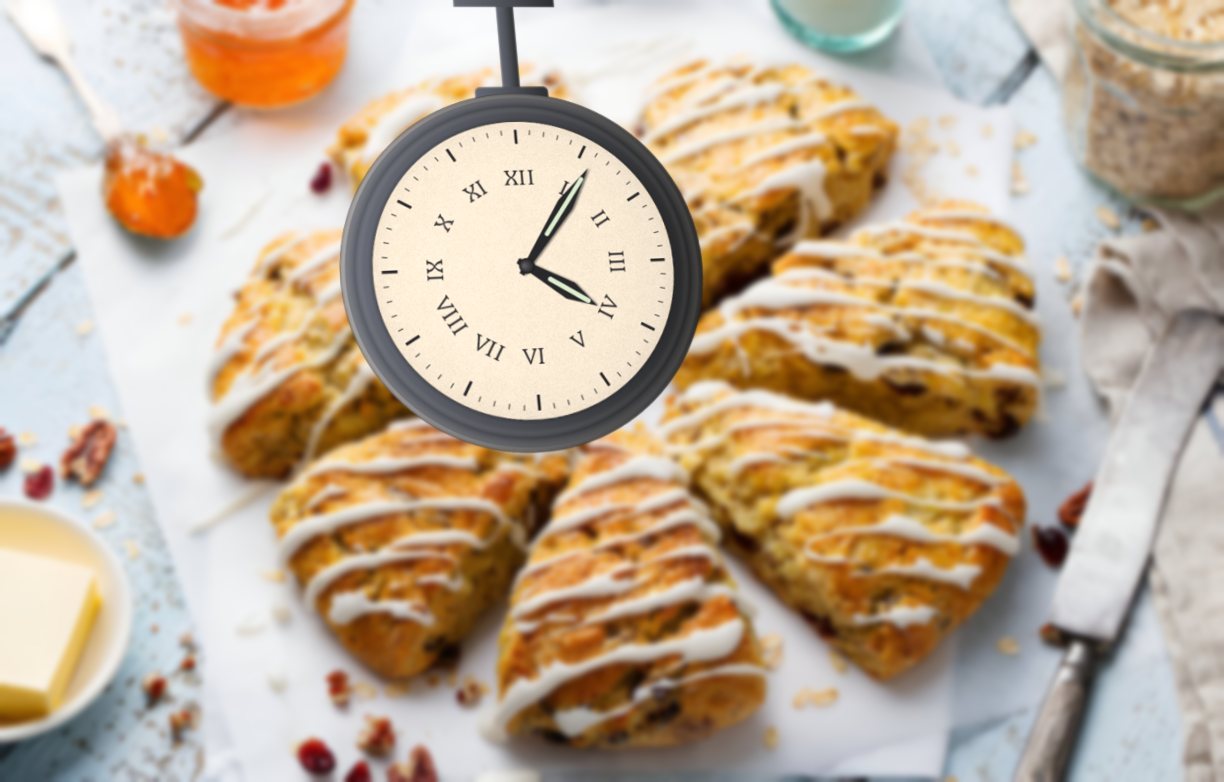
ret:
4:06
